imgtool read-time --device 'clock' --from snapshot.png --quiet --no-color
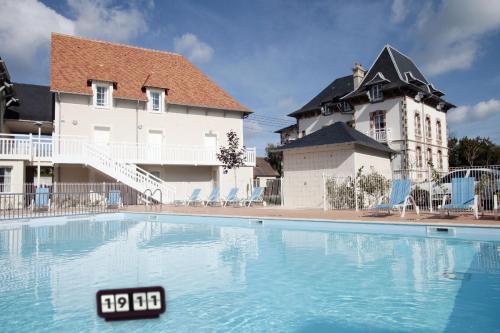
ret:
19:11
